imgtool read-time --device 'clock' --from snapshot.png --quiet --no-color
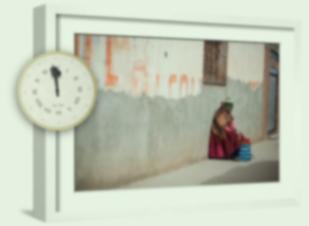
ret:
11:59
